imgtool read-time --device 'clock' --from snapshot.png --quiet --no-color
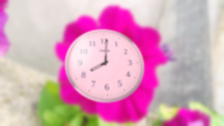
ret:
8:01
